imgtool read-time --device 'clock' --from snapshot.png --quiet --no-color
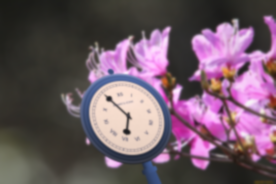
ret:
6:55
